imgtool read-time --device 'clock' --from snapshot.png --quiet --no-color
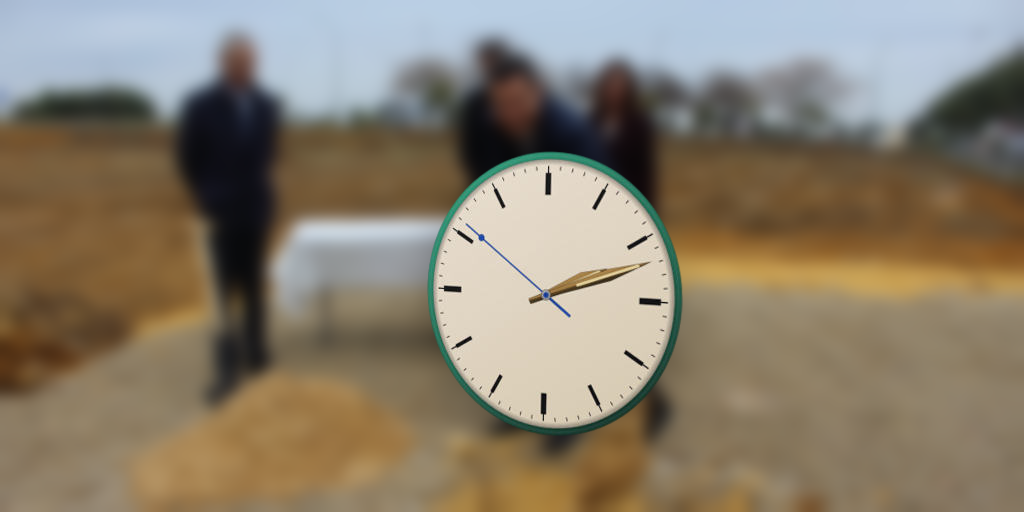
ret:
2:11:51
